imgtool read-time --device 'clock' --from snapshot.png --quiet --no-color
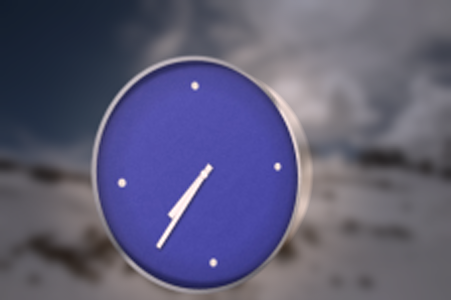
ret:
7:37
